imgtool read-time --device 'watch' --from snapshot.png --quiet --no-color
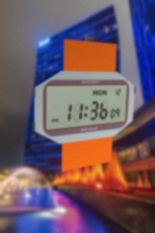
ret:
11:36
